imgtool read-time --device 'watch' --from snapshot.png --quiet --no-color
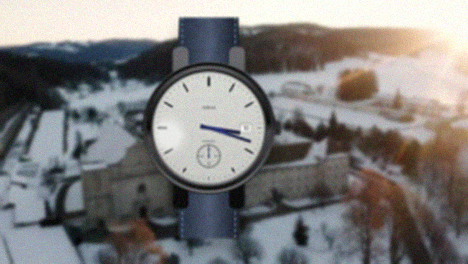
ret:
3:18
